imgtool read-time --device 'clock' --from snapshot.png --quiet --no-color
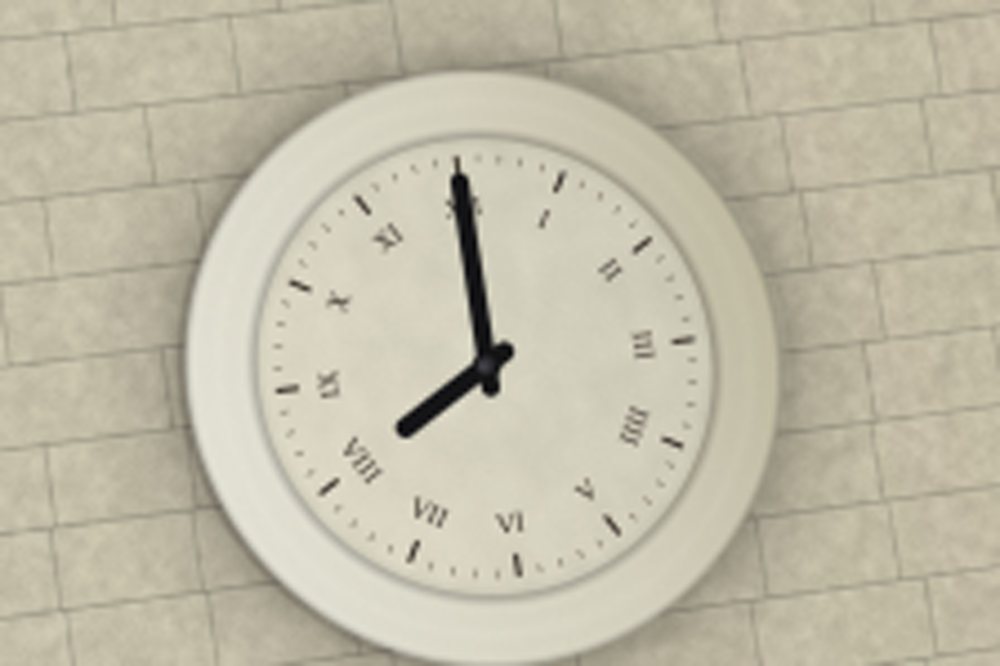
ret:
8:00
